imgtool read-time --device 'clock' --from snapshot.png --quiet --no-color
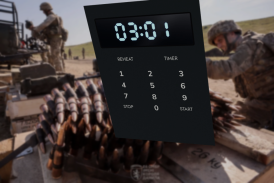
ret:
3:01
